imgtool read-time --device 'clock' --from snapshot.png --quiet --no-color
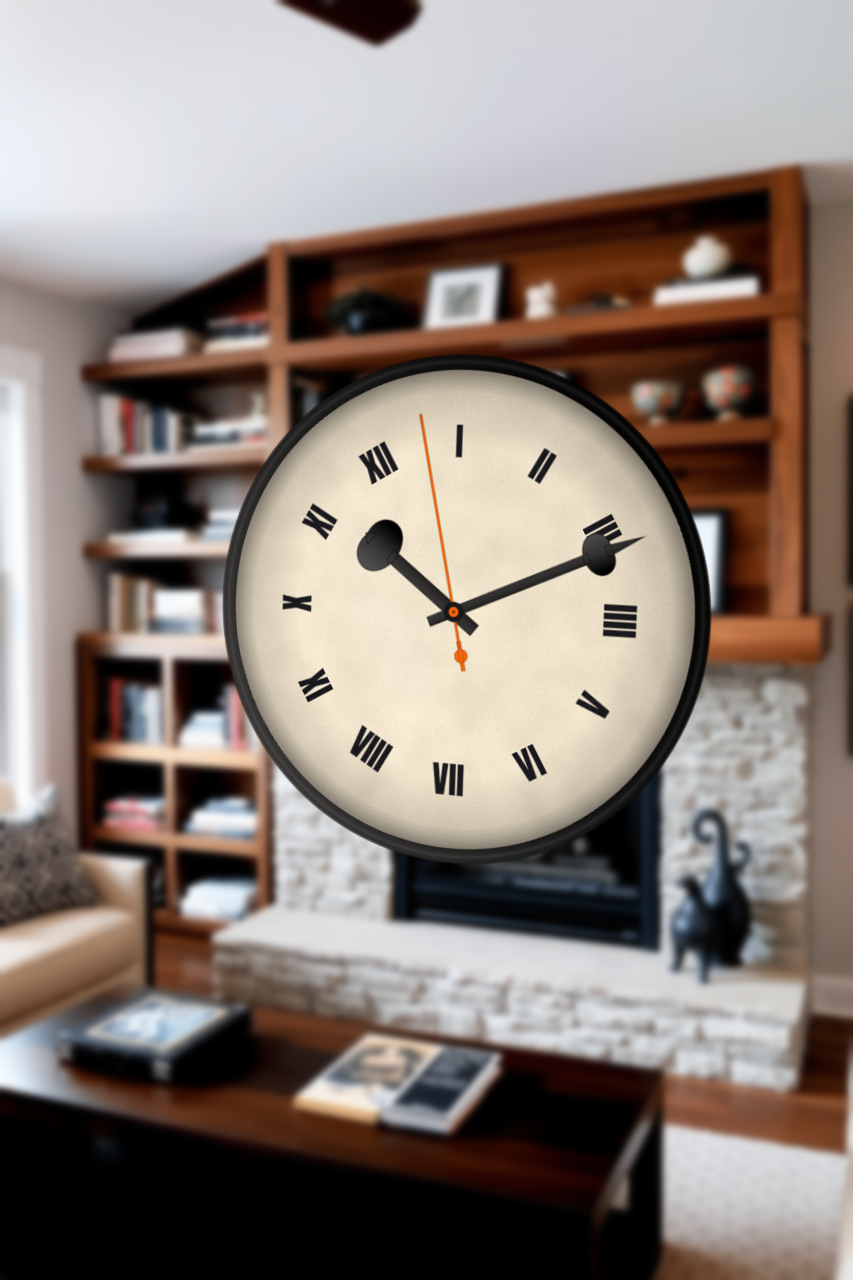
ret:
11:16:03
